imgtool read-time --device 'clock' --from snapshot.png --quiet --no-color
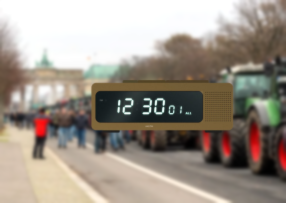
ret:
12:30:01
